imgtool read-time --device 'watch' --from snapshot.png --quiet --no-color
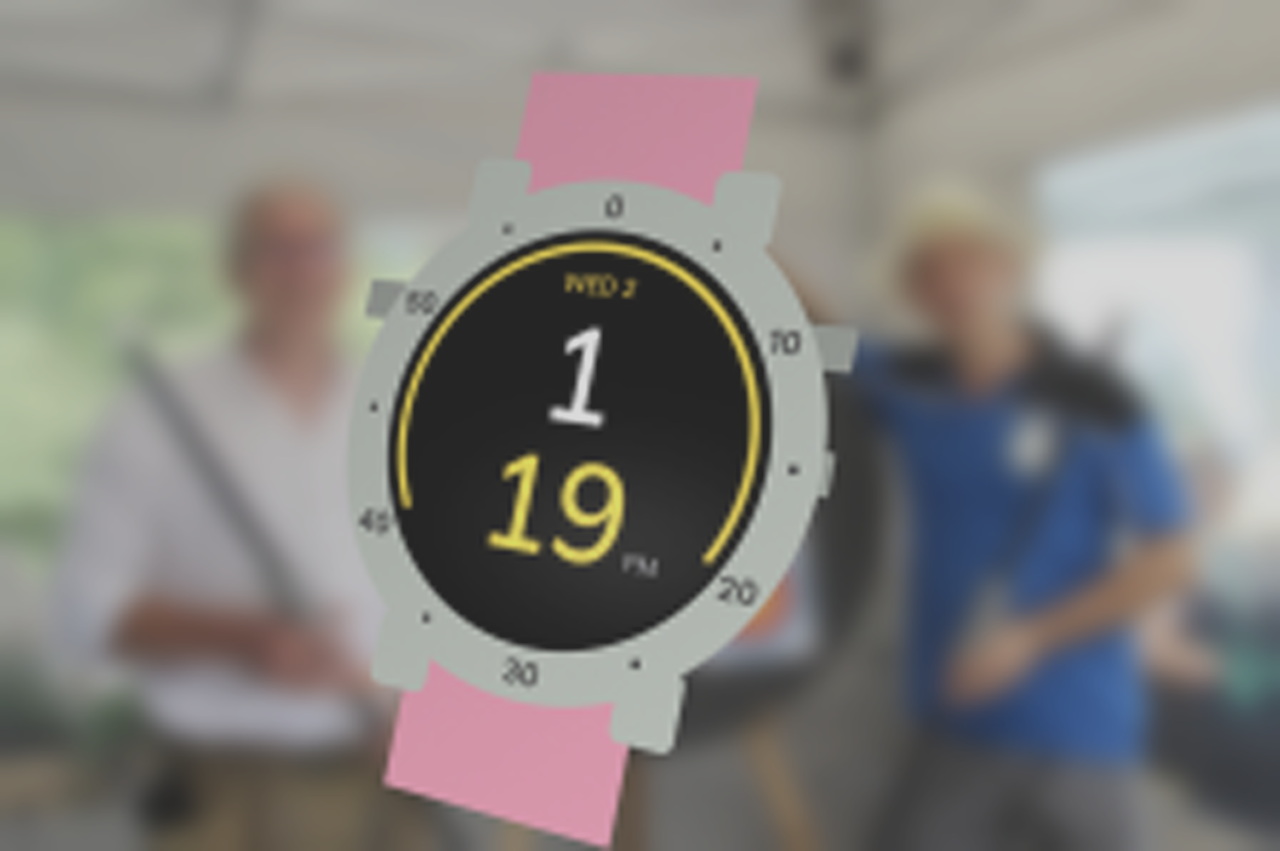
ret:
1:19
